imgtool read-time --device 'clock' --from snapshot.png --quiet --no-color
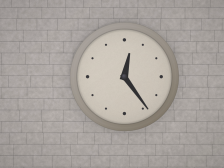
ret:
12:24
